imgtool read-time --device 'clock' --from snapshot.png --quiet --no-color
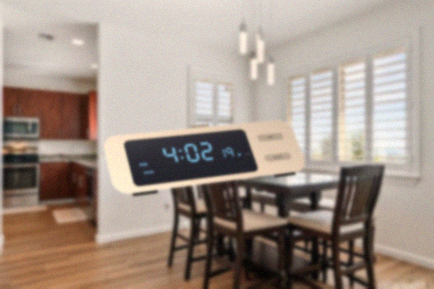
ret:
4:02
